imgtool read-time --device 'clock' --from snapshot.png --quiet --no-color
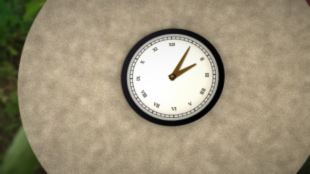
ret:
2:05
